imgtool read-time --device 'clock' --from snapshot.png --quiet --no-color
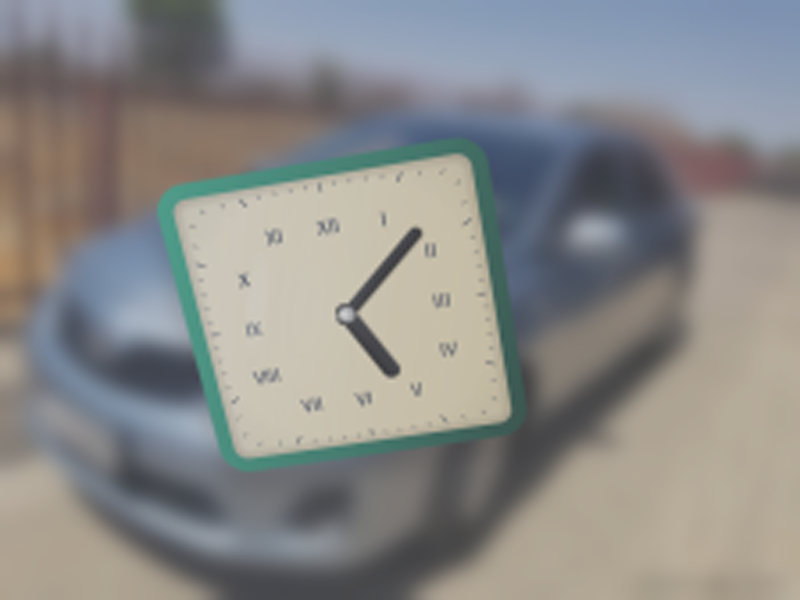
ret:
5:08
